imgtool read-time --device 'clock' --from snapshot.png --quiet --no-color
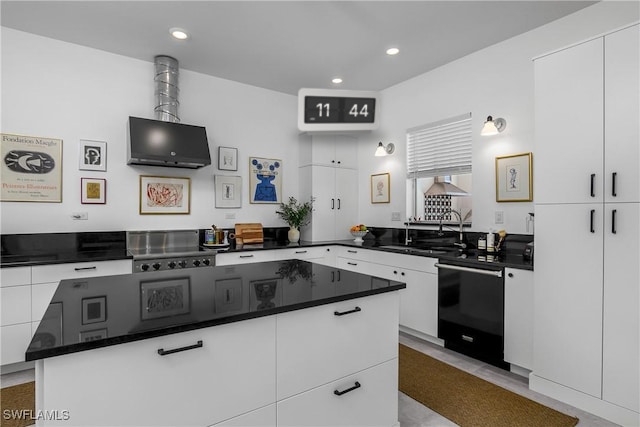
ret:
11:44
